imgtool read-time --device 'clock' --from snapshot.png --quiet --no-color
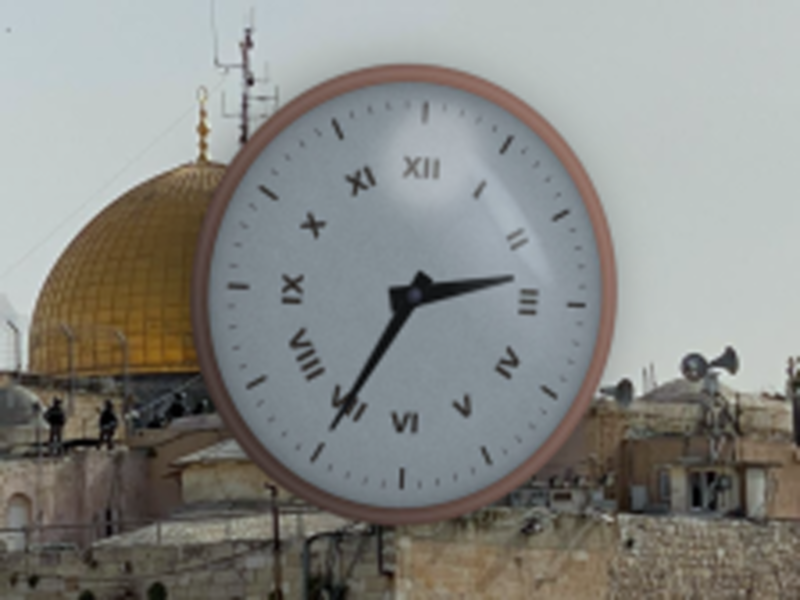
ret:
2:35
